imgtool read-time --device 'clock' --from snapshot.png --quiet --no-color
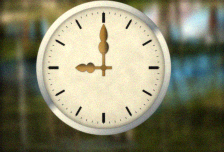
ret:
9:00
